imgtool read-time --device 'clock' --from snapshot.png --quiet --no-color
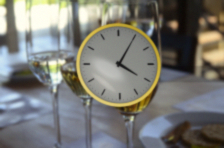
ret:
4:05
